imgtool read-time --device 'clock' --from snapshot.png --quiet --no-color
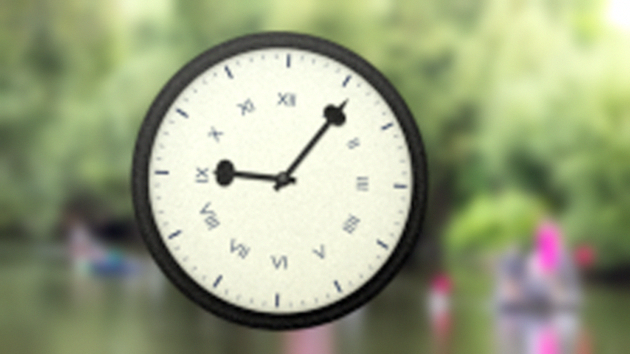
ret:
9:06
